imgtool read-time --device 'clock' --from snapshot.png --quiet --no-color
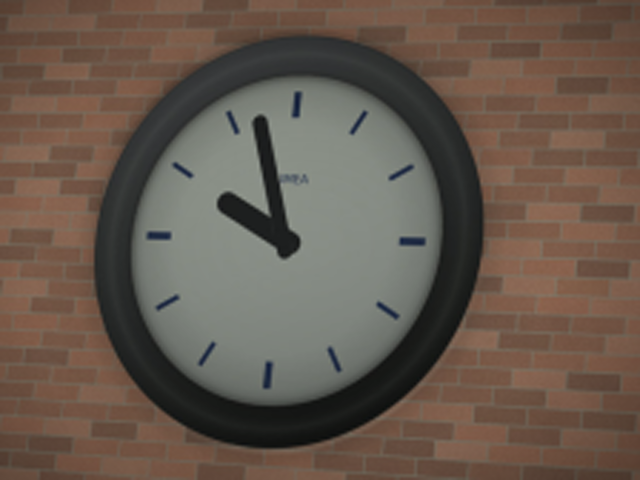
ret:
9:57
